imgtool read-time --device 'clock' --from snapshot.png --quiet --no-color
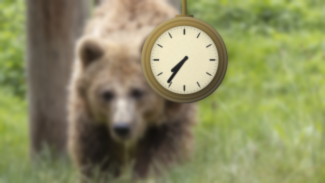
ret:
7:36
